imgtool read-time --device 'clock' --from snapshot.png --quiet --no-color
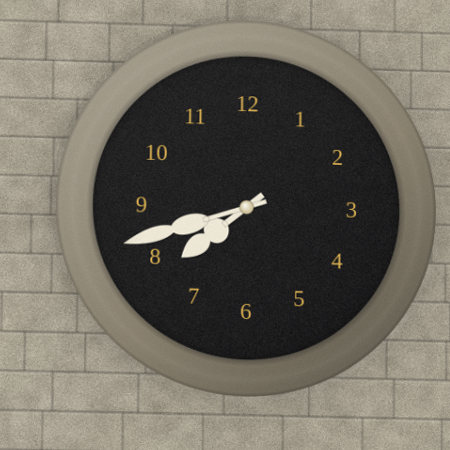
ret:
7:42
